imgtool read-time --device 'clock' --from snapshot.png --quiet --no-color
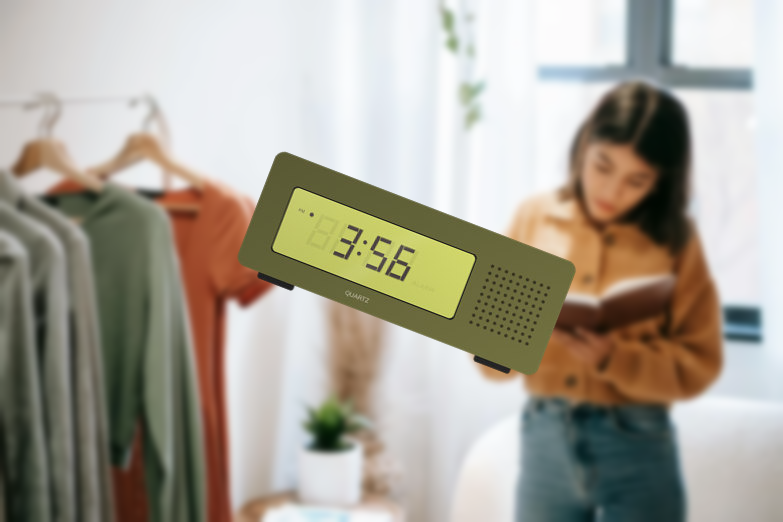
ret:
3:56
